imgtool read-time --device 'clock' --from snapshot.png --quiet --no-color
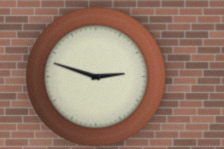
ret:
2:48
